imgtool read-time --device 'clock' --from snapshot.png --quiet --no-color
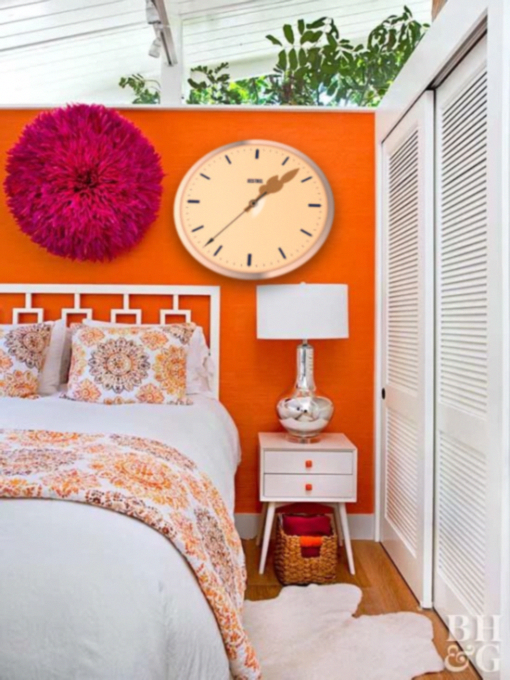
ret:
1:07:37
